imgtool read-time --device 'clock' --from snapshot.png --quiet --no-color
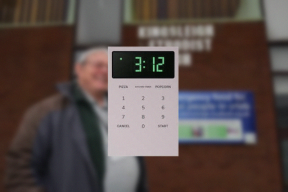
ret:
3:12
